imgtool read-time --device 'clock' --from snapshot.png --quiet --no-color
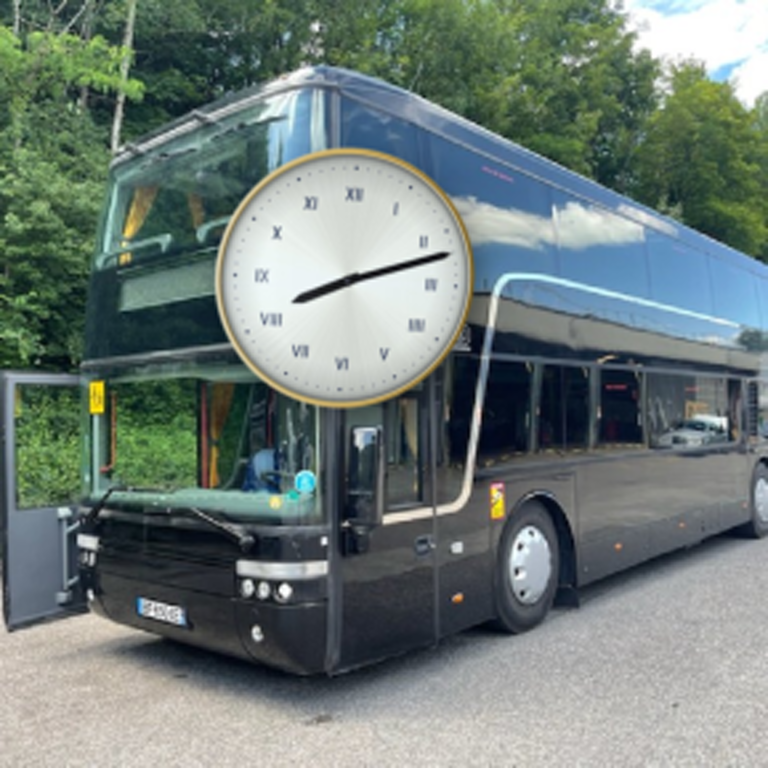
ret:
8:12
